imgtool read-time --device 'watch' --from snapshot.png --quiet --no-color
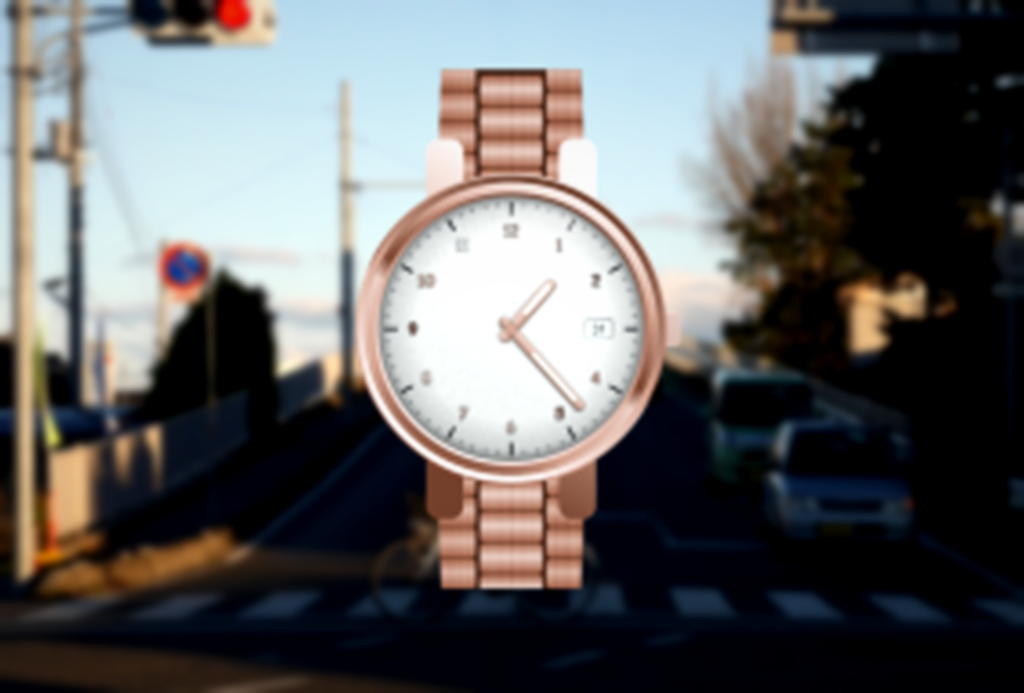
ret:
1:23
